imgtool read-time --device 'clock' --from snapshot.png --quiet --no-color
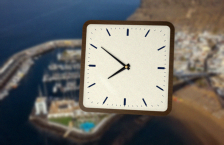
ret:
7:51
